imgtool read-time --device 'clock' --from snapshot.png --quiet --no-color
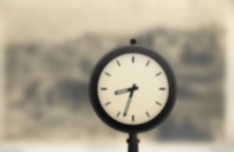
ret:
8:33
